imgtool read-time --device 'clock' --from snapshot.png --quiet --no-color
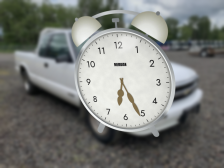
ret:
6:26
